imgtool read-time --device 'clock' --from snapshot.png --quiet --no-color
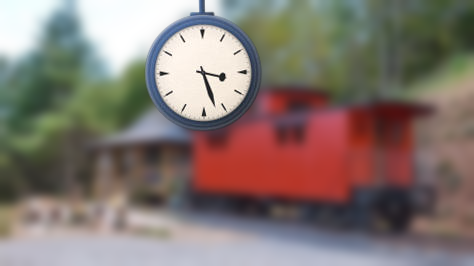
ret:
3:27
